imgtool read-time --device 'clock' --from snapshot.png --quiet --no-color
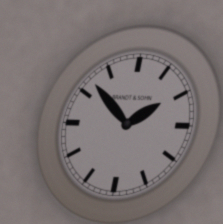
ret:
1:52
